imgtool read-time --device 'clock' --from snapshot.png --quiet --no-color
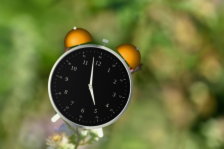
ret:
4:58
